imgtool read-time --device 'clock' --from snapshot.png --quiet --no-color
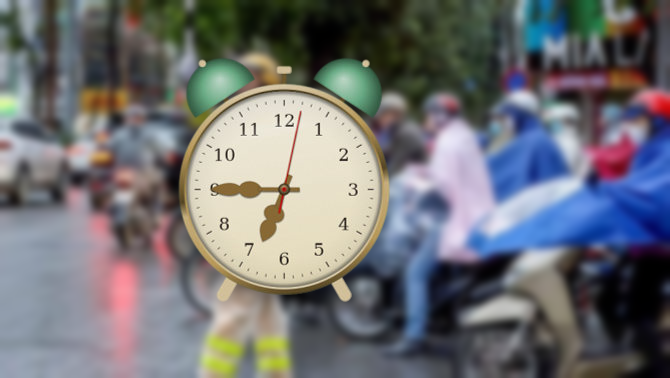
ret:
6:45:02
